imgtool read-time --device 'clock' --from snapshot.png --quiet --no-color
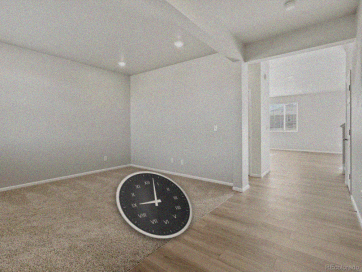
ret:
9:03
